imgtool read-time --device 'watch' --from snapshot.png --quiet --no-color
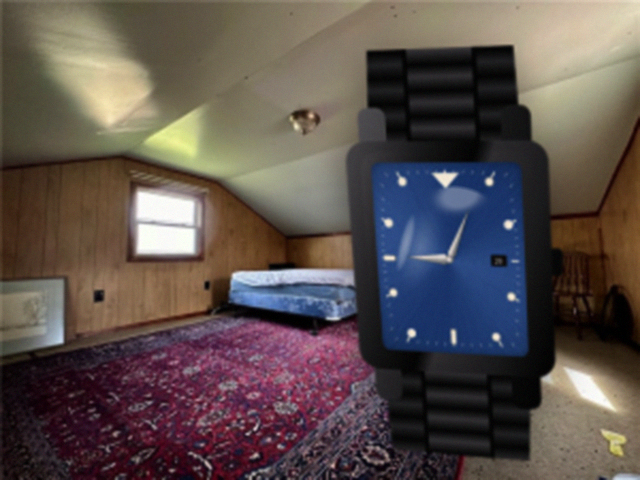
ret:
9:04
